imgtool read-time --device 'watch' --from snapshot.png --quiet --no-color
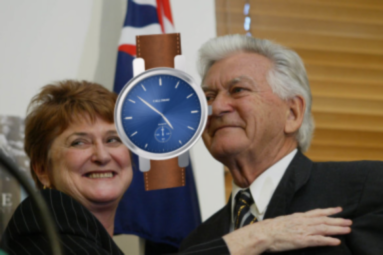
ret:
4:52
